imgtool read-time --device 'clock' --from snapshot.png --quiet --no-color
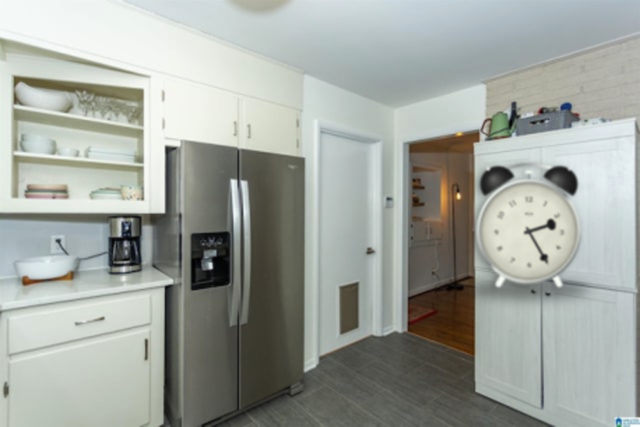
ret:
2:25
